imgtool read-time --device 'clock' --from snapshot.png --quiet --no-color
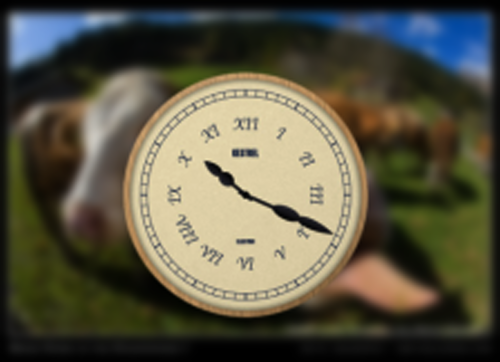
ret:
10:19
